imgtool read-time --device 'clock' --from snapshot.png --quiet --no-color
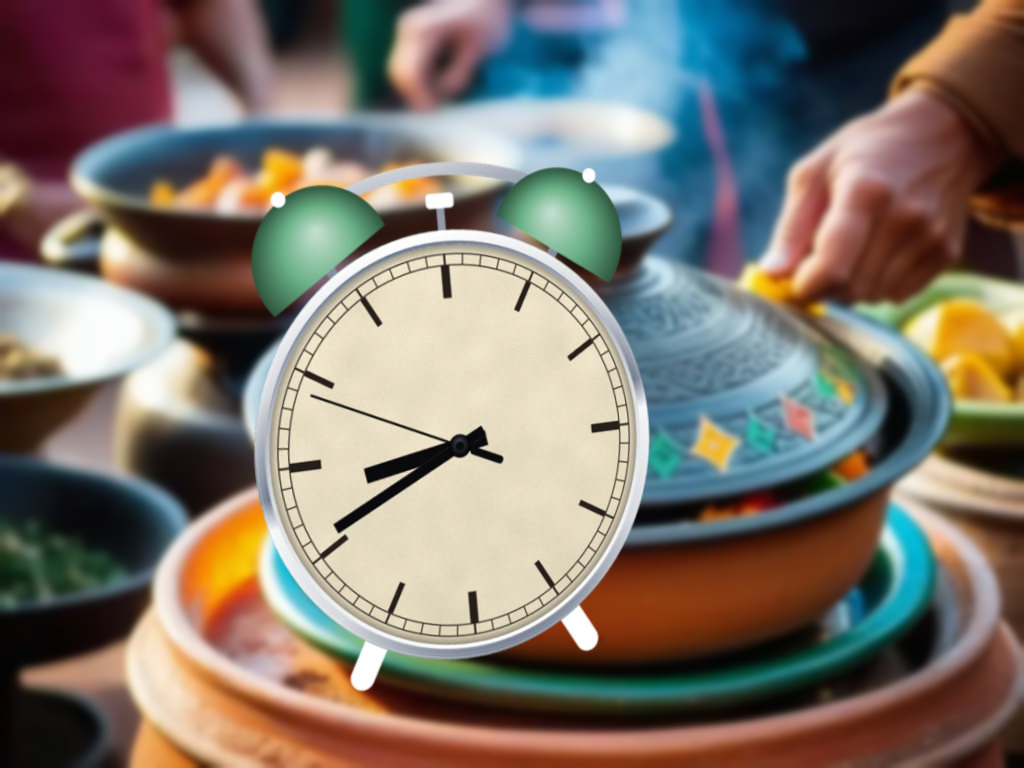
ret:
8:40:49
